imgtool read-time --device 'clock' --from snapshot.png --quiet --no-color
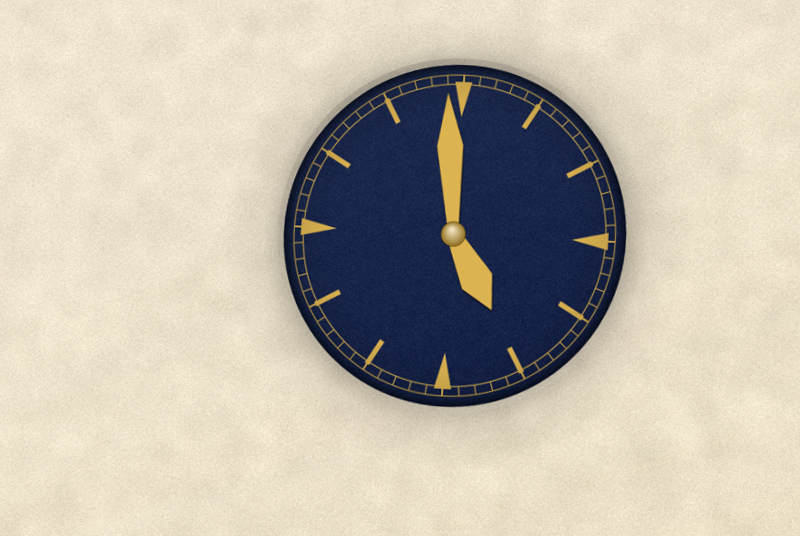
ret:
4:59
